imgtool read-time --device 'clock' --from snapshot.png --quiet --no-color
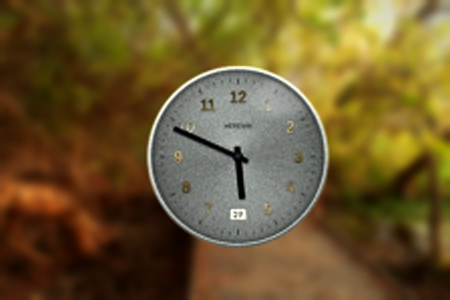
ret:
5:49
